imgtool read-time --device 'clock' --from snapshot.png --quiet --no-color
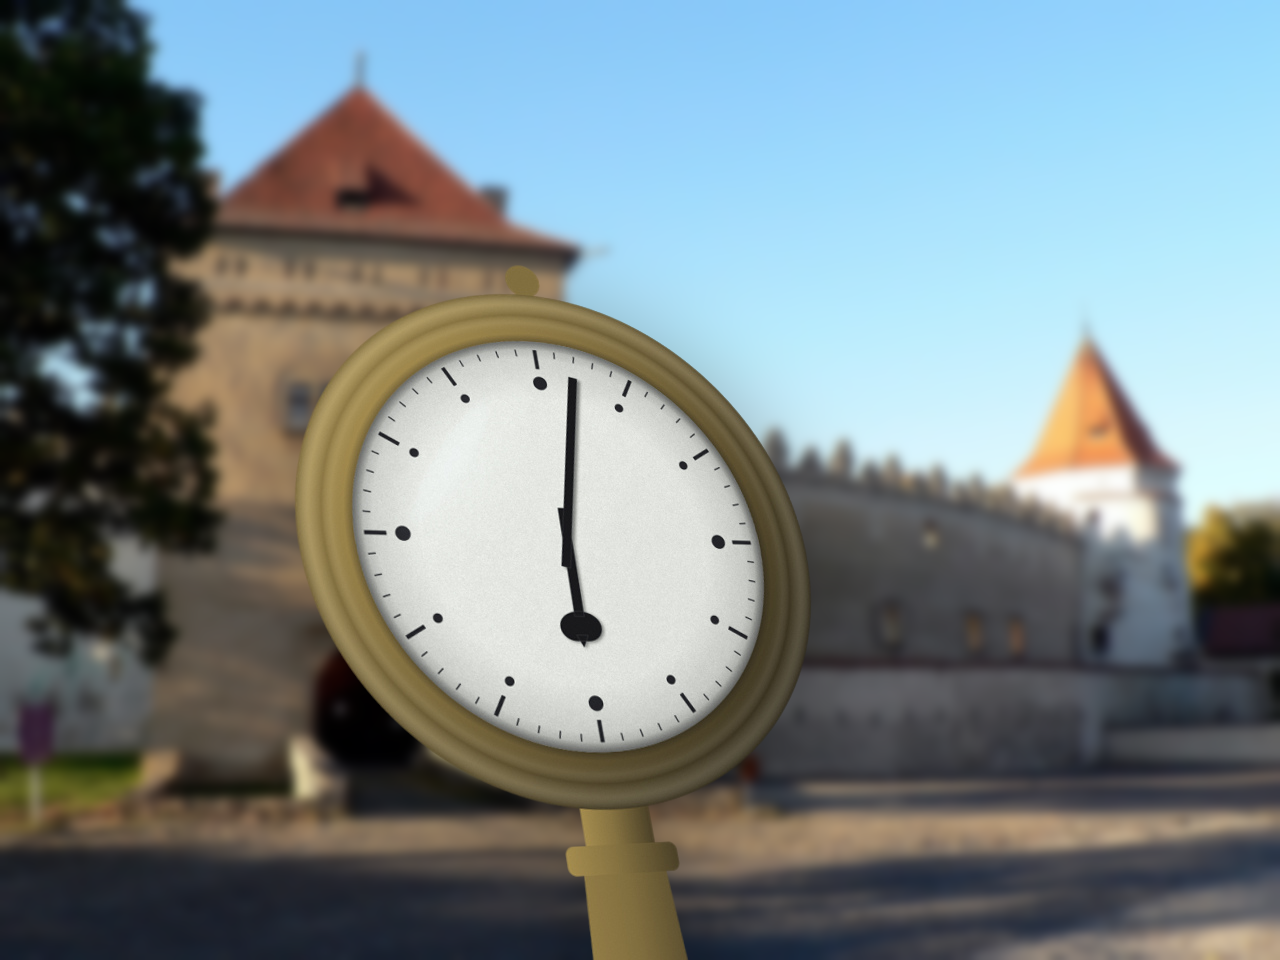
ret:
6:02
